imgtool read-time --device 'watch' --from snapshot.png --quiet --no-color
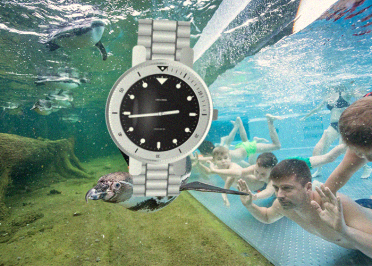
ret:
2:44
